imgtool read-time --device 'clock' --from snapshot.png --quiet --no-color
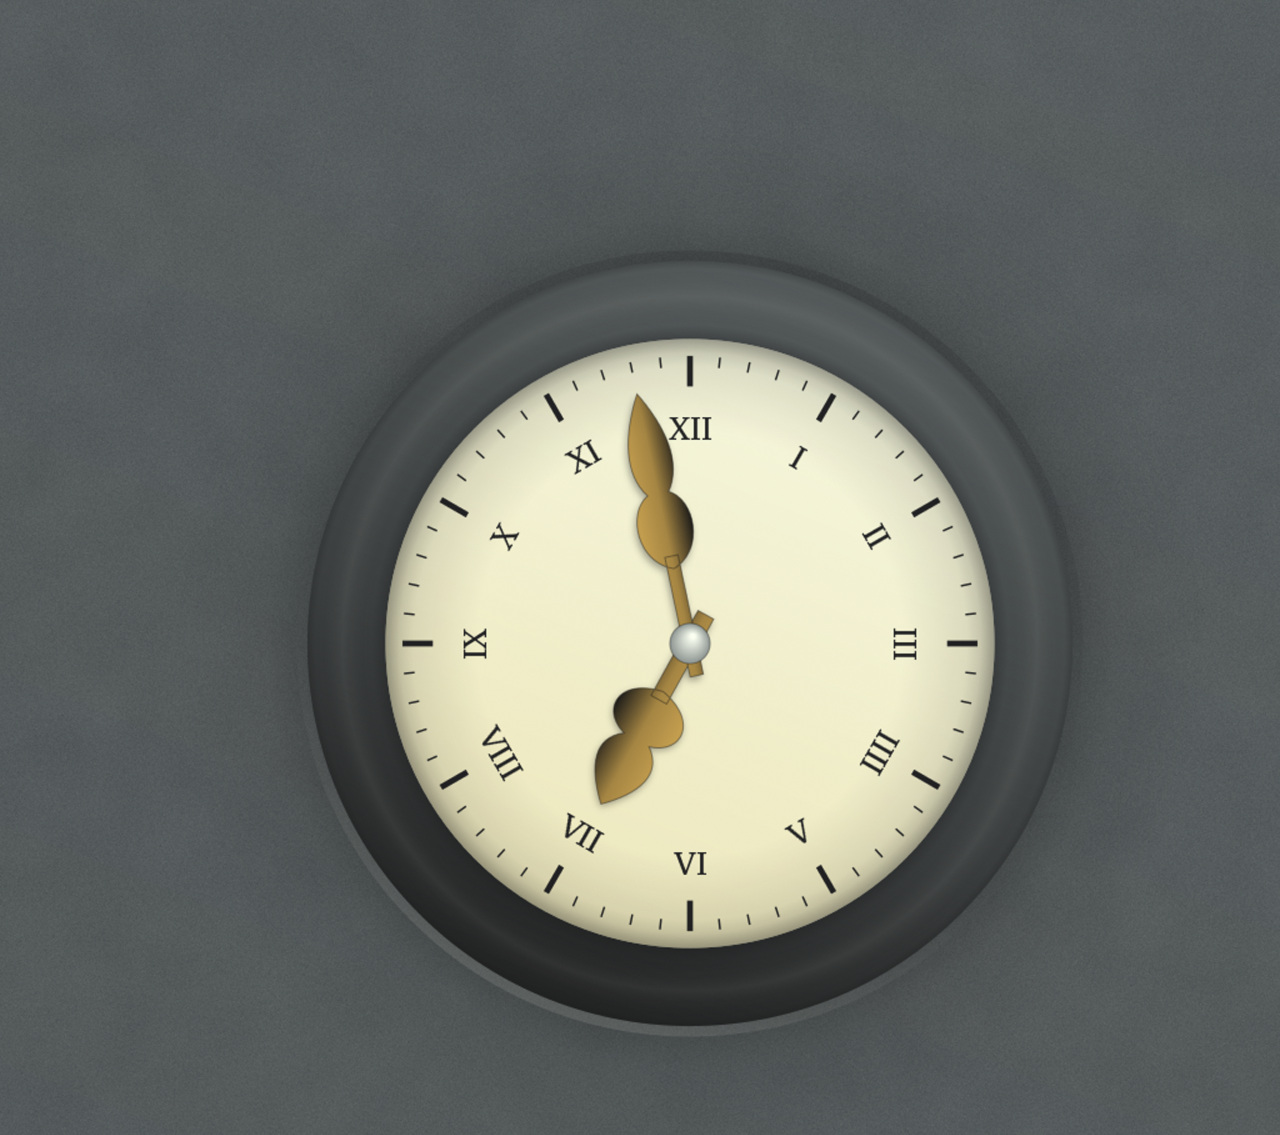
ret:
6:58
